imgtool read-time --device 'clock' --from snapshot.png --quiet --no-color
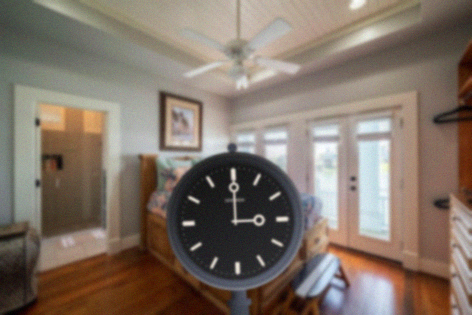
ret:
3:00
